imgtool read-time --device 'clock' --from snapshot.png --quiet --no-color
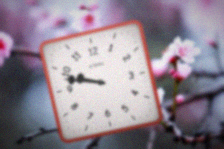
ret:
9:48
